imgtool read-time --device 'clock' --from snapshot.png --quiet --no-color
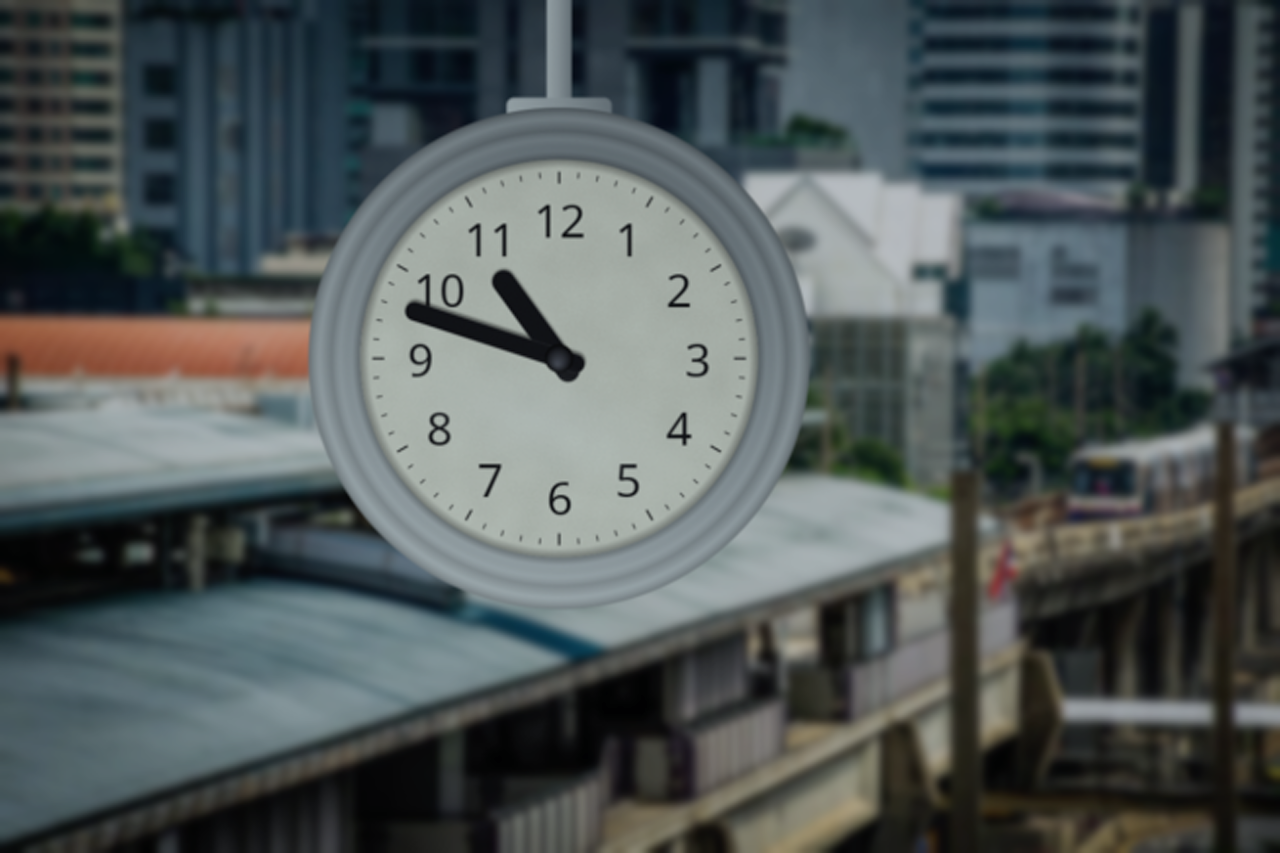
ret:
10:48
